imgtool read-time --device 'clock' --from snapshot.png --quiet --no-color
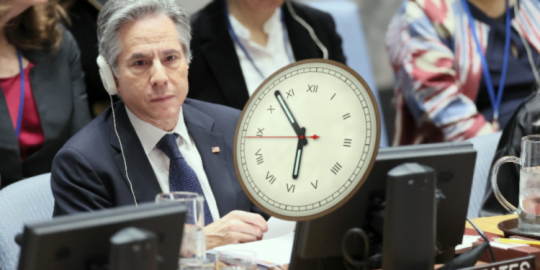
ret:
5:52:44
